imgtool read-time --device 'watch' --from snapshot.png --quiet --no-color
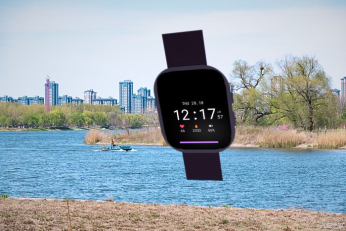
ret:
12:17
